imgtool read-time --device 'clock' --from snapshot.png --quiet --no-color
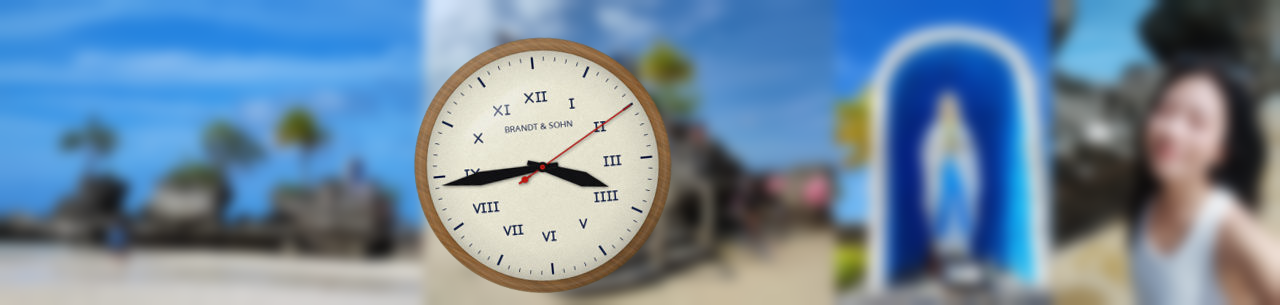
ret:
3:44:10
